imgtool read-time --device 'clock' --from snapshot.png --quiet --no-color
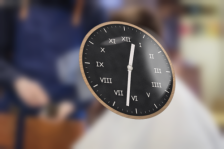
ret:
12:32
